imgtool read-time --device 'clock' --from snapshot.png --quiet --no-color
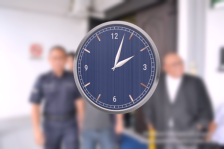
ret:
2:03
